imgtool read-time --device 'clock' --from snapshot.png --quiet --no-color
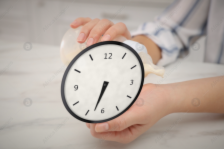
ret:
6:33
